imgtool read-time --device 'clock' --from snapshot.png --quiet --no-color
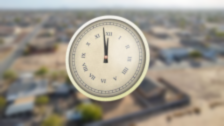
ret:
11:58
